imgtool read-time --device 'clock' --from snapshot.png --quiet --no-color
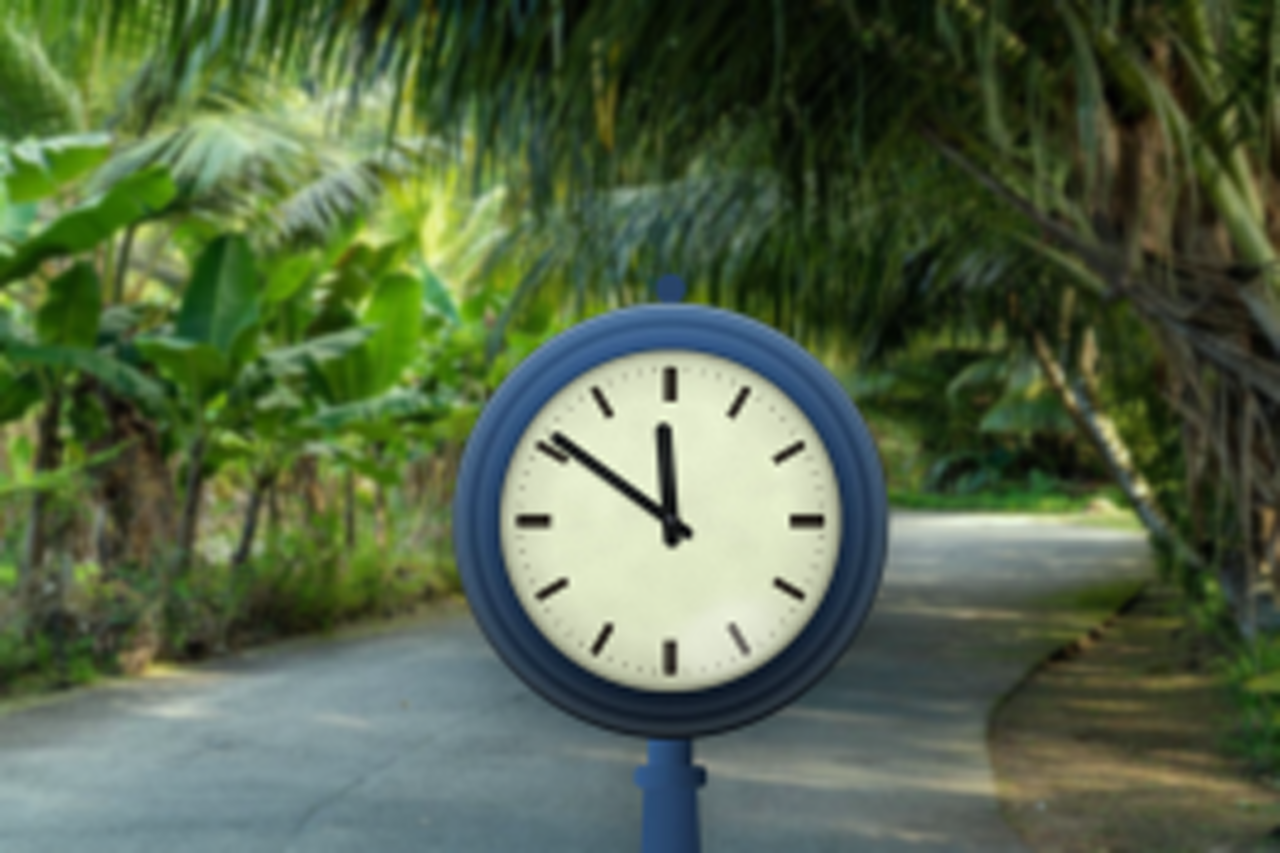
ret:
11:51
